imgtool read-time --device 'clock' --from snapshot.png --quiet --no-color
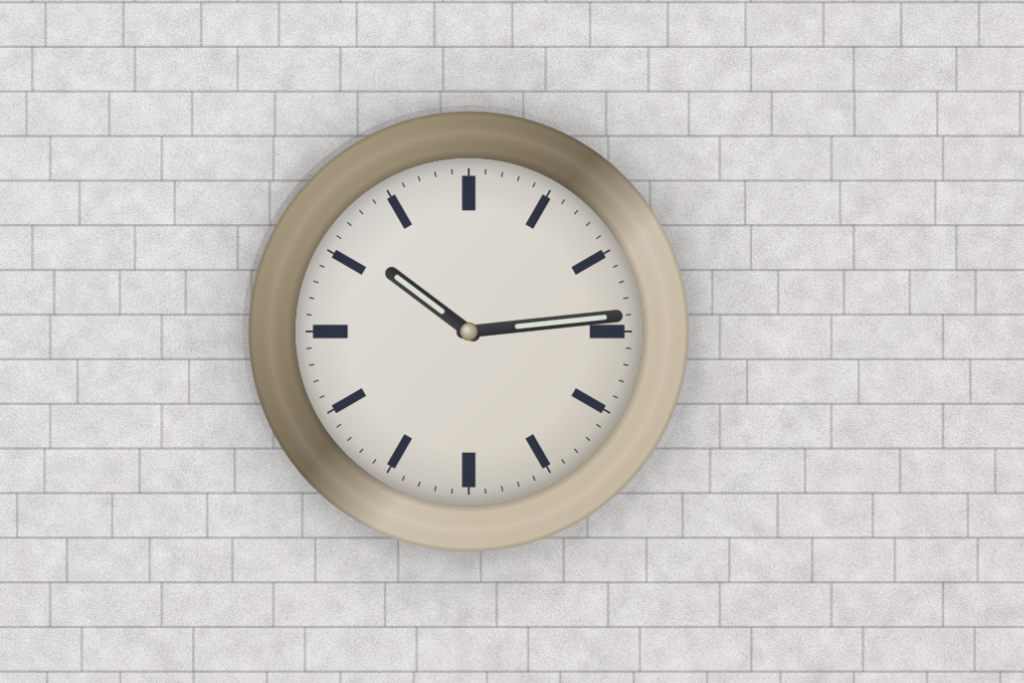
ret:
10:14
